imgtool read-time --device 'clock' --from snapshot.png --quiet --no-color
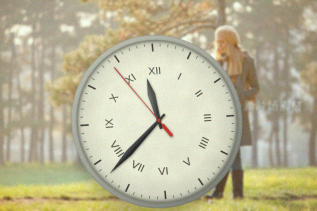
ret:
11:37:54
